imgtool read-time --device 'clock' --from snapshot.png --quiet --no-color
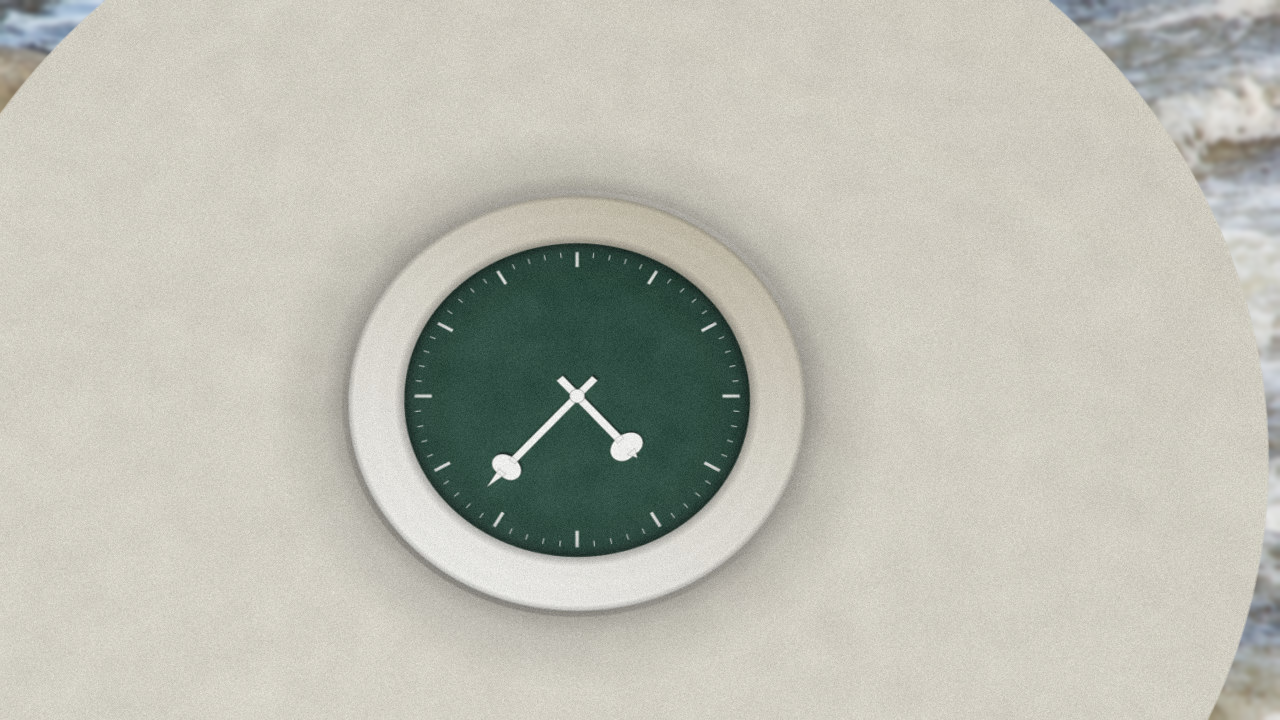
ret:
4:37
